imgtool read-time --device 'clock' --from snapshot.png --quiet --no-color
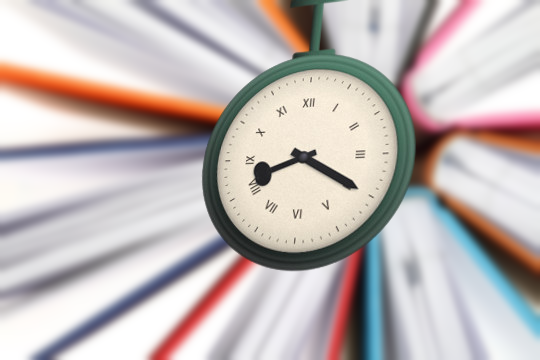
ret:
8:20
